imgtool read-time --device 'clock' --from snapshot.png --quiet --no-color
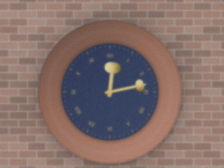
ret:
12:13
